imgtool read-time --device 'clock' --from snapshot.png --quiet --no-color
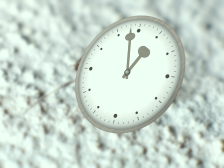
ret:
12:58
